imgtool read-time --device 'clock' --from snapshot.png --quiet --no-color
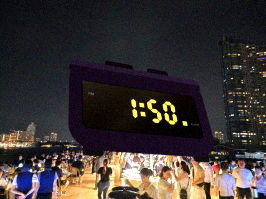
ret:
1:50
